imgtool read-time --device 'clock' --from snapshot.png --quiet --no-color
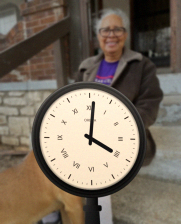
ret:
4:01
